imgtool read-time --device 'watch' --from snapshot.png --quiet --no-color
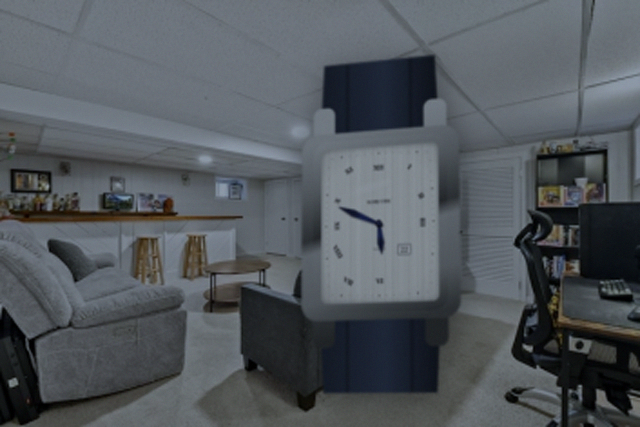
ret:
5:49
